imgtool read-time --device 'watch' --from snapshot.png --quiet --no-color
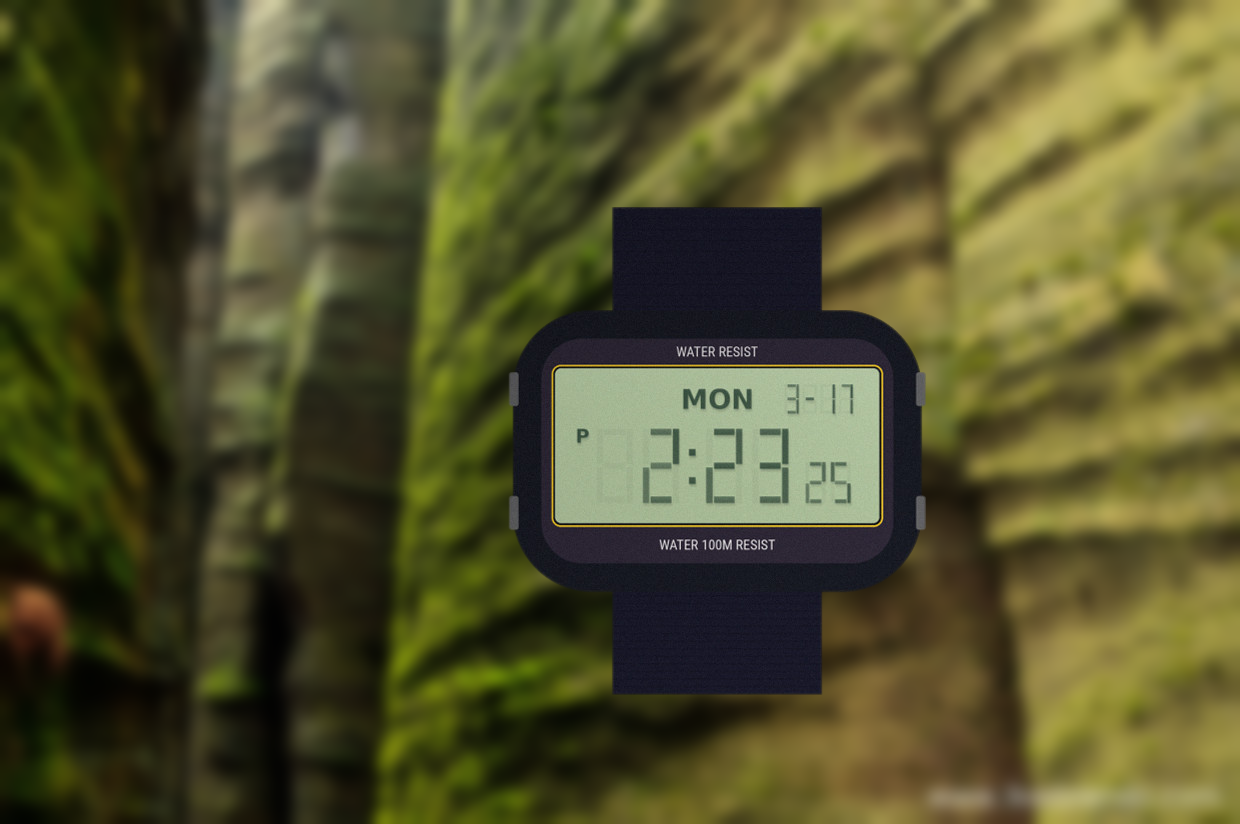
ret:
2:23:25
